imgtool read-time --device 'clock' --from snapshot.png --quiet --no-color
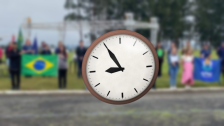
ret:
8:55
